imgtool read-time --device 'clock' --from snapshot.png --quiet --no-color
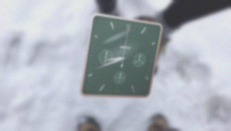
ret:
8:41
